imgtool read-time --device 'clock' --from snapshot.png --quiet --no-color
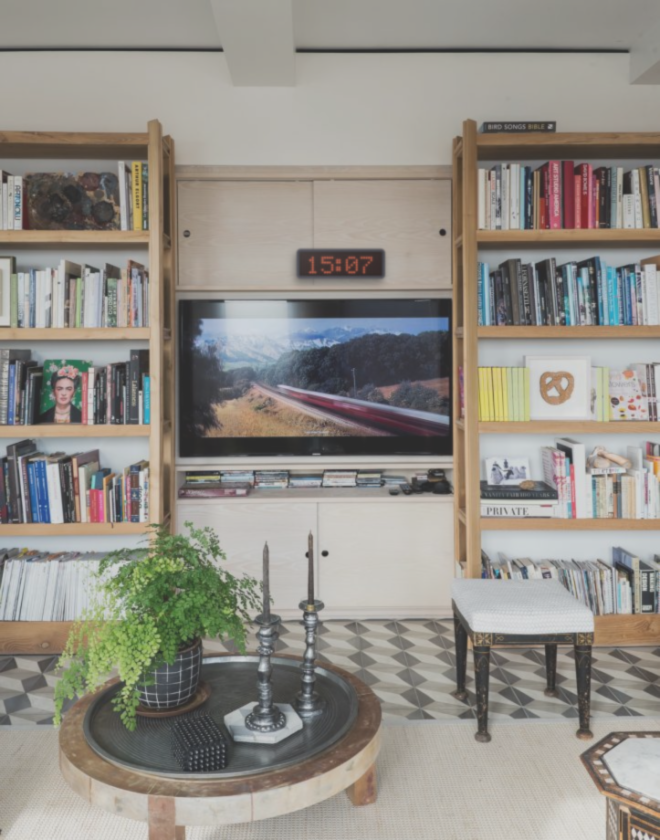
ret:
15:07
